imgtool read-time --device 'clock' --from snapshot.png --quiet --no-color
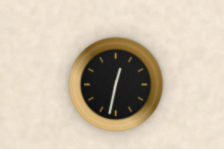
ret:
12:32
